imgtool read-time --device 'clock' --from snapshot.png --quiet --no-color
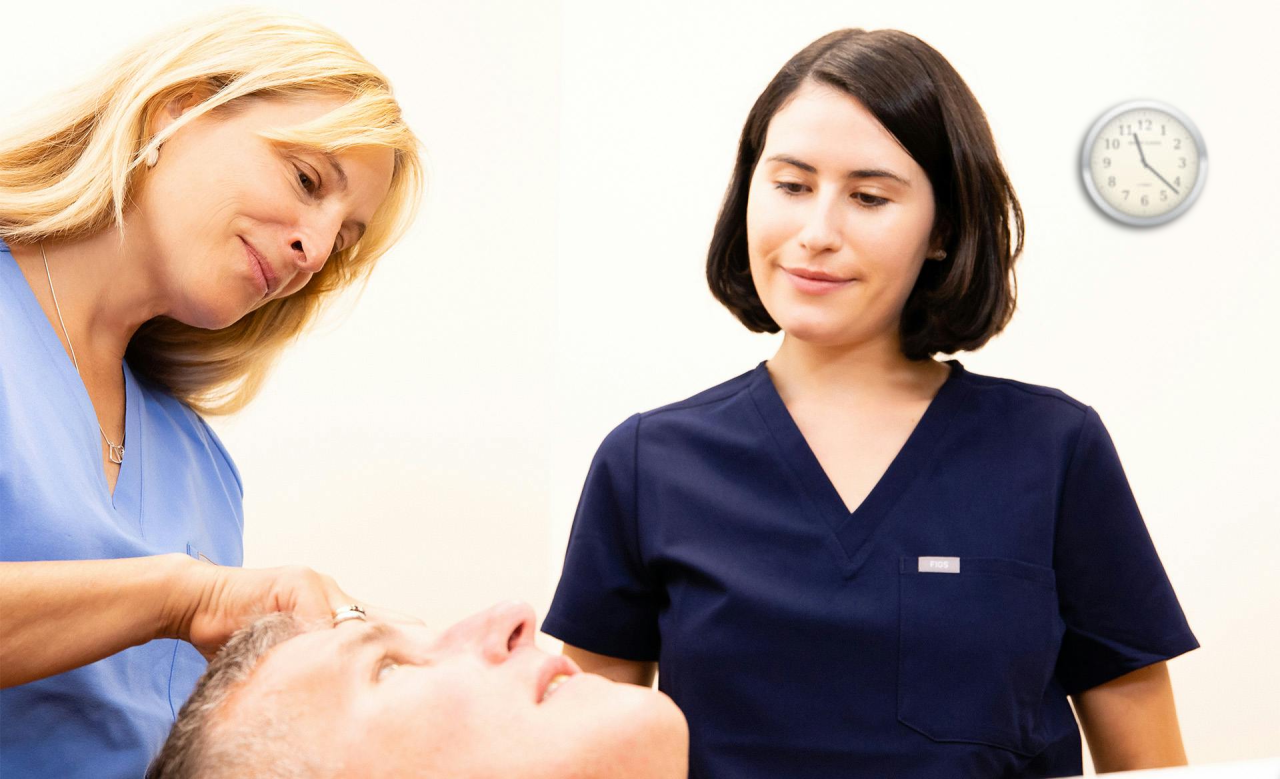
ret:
11:22
